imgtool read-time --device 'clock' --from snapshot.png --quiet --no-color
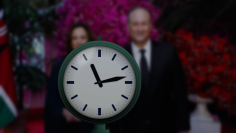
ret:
11:13
